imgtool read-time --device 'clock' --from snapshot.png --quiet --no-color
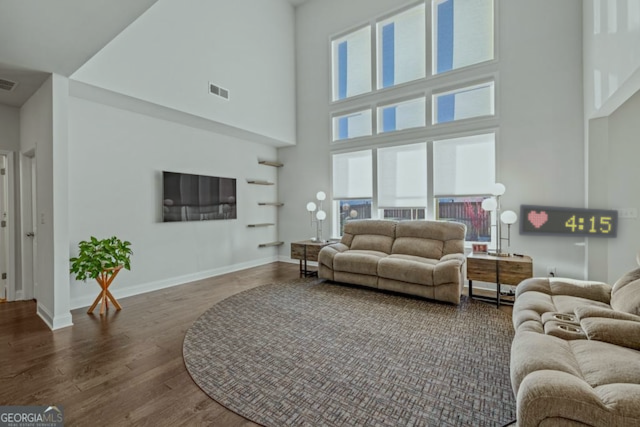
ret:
4:15
